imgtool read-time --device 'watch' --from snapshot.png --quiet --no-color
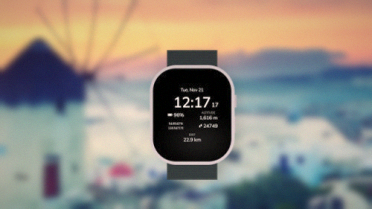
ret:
12:17
